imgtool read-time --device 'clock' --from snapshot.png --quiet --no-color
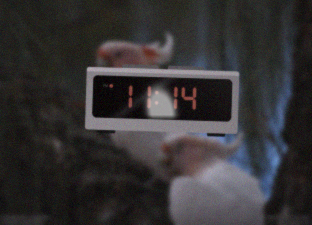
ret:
11:14
